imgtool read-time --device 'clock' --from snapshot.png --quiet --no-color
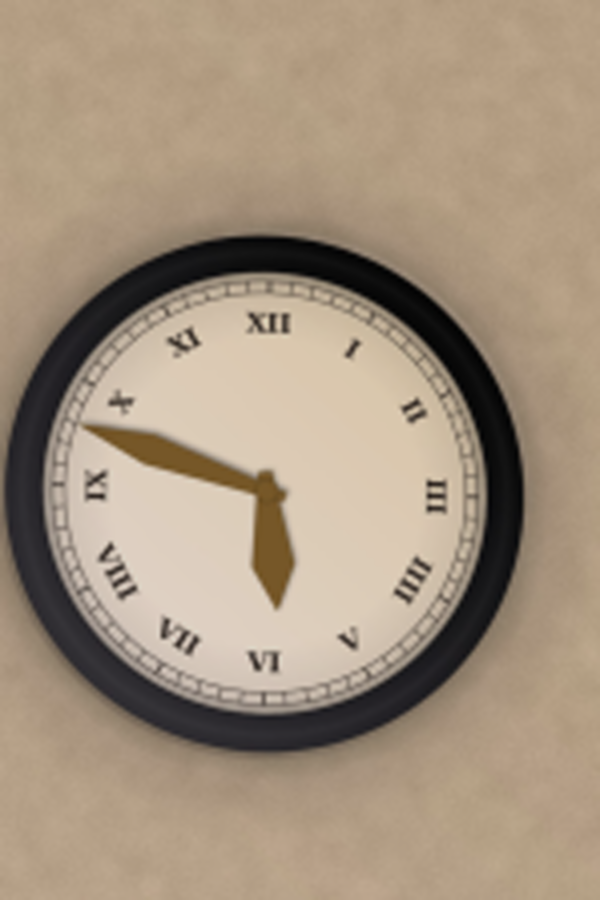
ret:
5:48
